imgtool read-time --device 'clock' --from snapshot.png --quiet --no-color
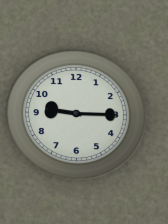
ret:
9:15
